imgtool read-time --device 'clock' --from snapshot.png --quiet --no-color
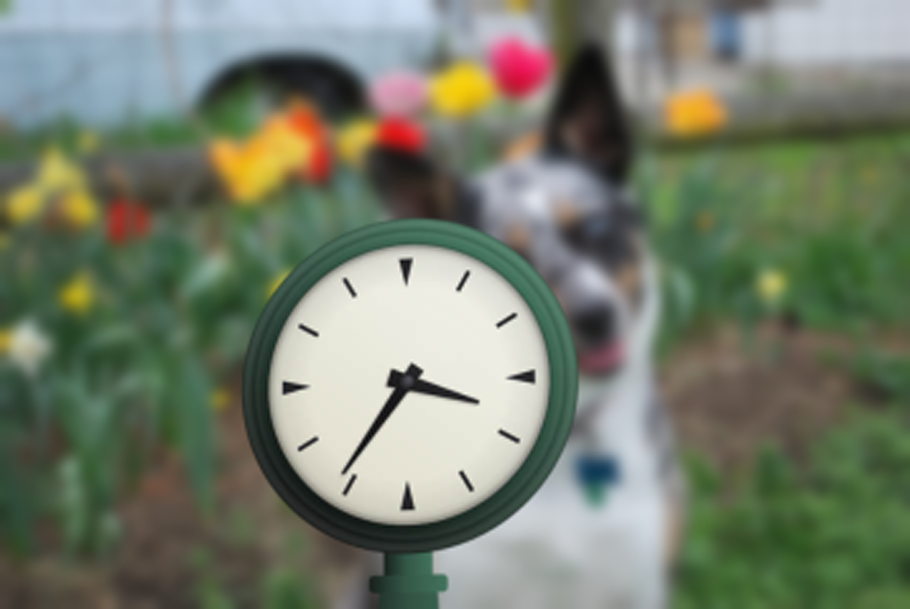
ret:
3:36
